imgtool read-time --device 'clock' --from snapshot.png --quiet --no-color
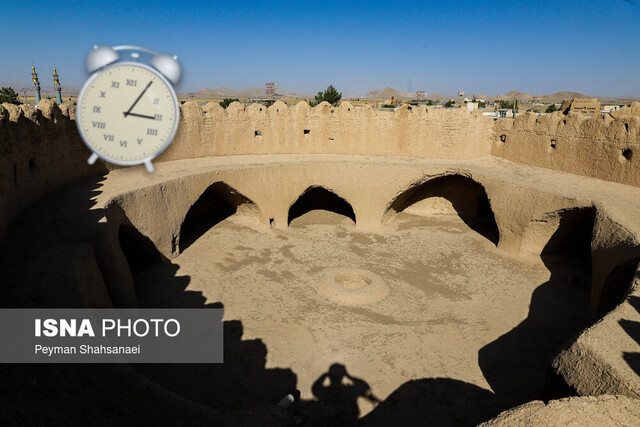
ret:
3:05
